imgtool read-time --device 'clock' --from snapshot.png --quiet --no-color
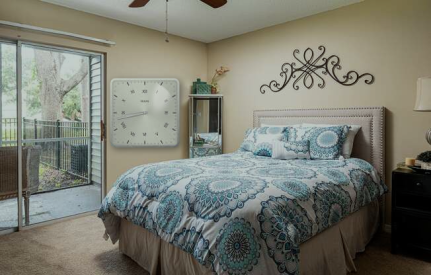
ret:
8:43
